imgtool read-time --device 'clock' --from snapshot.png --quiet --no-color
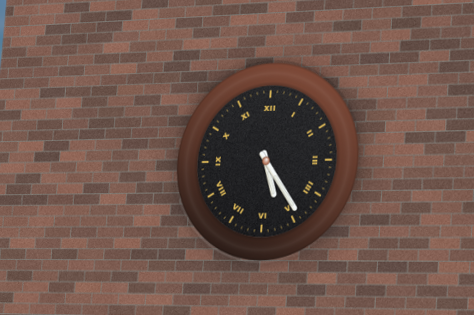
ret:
5:24
